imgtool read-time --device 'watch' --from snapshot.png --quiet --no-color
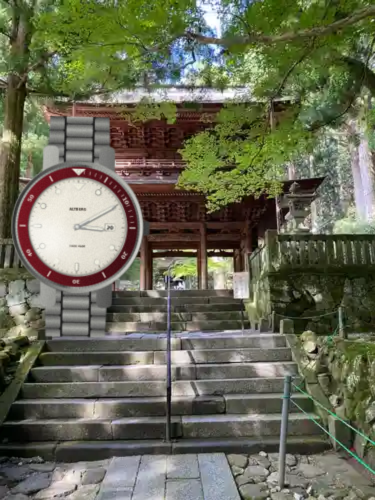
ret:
3:10
